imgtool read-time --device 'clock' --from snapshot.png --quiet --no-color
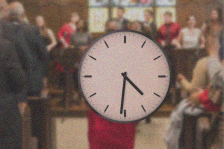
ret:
4:31
